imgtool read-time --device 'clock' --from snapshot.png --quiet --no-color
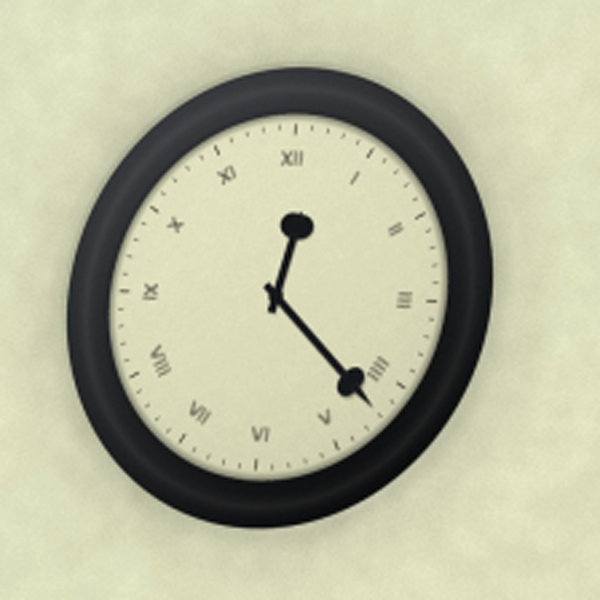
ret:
12:22
